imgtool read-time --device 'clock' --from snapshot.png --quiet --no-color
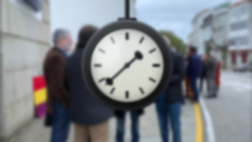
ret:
1:38
